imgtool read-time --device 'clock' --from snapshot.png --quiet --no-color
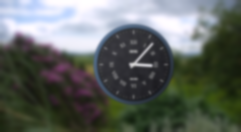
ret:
3:07
